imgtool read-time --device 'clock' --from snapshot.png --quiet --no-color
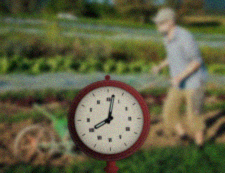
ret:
8:02
